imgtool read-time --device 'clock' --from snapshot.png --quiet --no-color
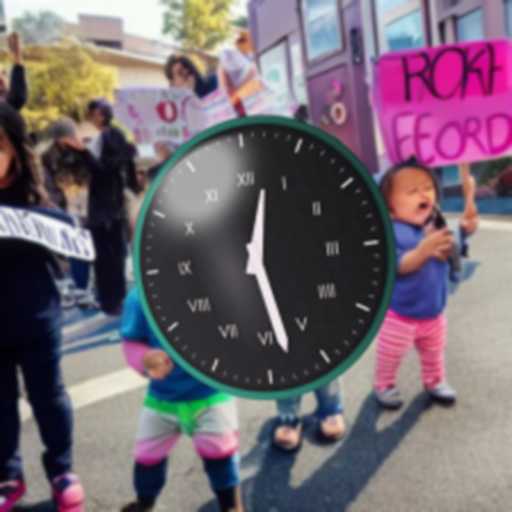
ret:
12:28
